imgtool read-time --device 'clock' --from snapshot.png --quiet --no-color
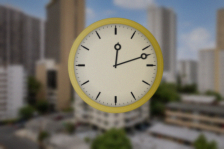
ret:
12:12
